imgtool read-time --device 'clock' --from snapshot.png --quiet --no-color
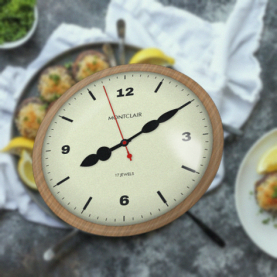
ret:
8:09:57
